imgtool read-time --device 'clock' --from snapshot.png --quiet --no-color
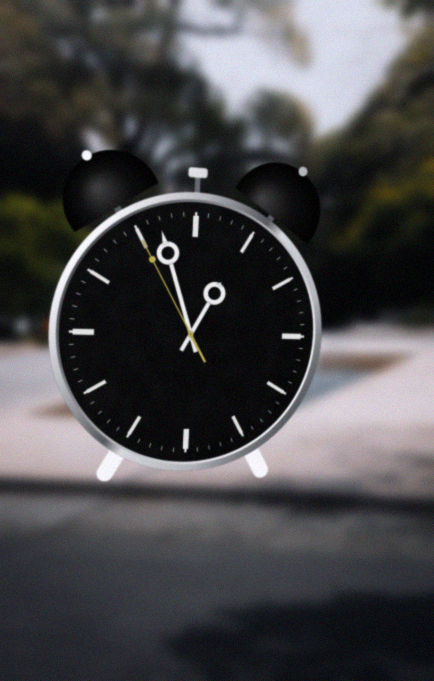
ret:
12:56:55
